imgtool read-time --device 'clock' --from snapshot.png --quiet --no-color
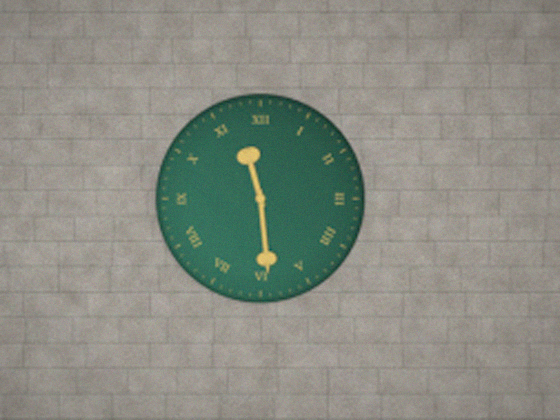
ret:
11:29
